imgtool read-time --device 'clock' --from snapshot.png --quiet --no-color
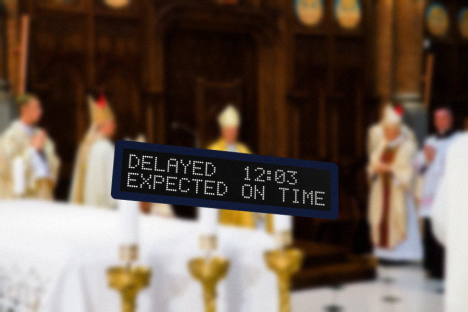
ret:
12:03
